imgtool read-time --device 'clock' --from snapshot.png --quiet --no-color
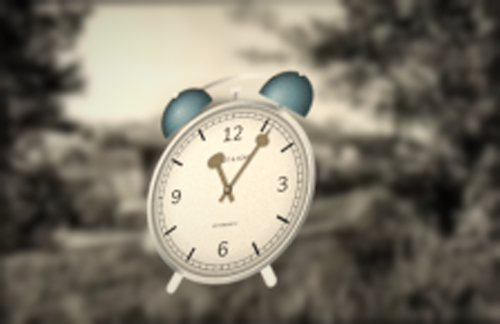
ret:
11:06
